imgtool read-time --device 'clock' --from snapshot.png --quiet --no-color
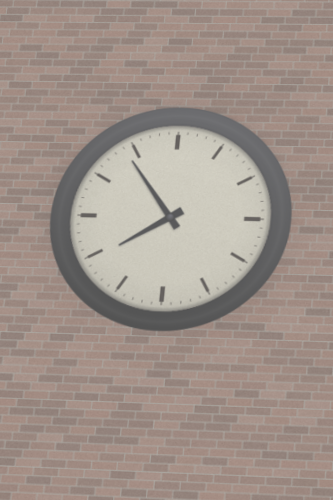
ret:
7:54
